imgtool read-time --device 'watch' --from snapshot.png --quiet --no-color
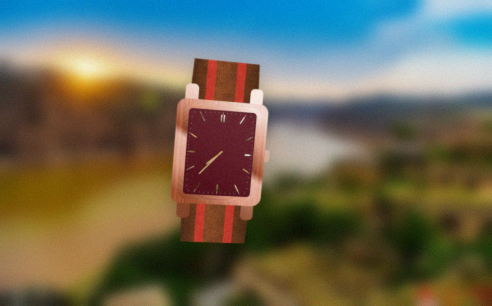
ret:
7:37
